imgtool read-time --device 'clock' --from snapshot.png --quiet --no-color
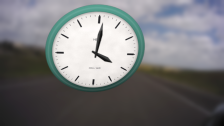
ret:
4:01
